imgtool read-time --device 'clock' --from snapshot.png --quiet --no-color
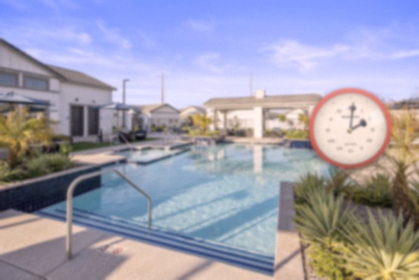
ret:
2:01
